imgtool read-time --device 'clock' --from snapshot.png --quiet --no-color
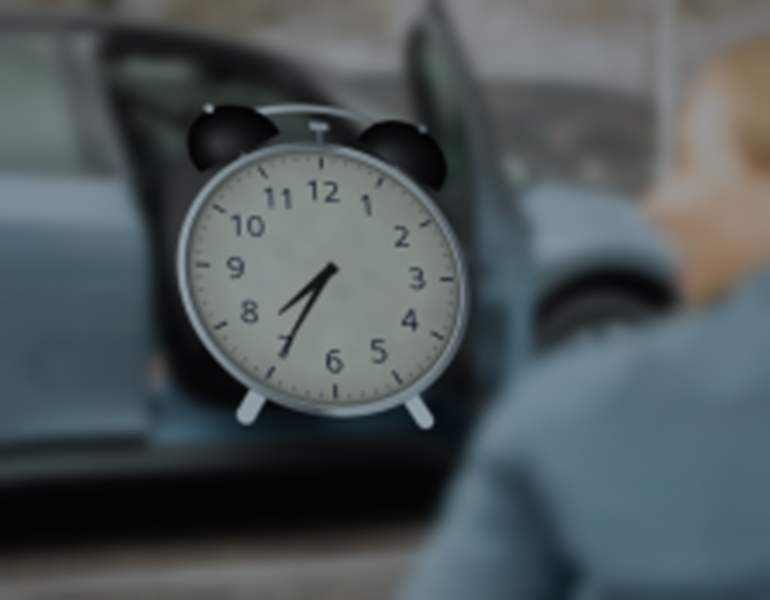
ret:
7:35
